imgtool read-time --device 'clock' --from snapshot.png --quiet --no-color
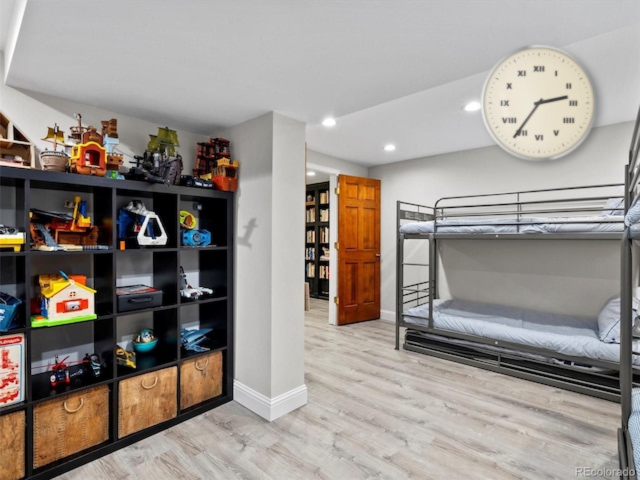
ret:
2:36
